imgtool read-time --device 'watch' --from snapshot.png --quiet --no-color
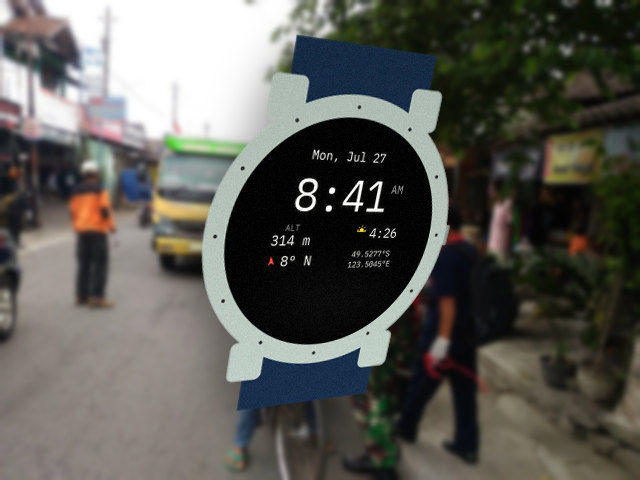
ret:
8:41
